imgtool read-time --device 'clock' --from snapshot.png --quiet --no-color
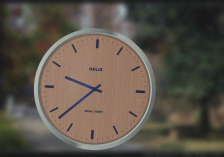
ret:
9:38
